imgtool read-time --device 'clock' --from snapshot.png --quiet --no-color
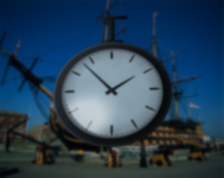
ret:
1:53
